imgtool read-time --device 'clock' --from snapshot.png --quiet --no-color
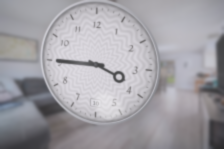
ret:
3:45
